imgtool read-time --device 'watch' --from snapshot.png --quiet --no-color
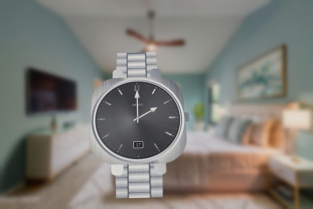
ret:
2:00
